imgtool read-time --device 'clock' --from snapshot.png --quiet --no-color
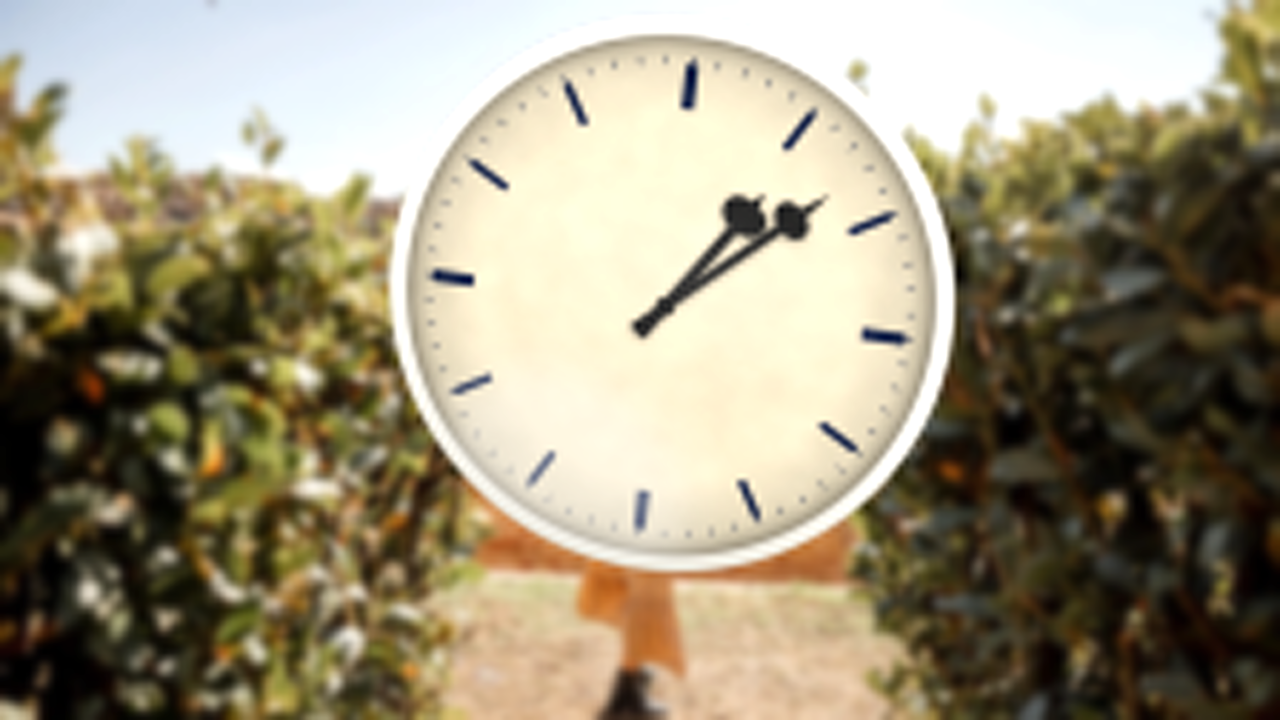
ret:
1:08
